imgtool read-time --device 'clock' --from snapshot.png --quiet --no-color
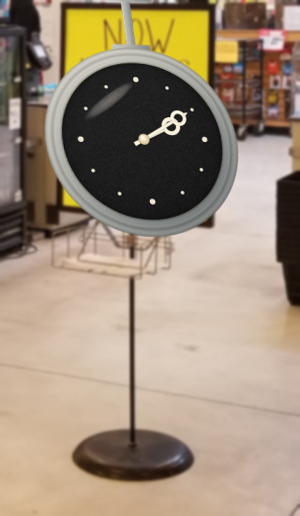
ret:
2:10
